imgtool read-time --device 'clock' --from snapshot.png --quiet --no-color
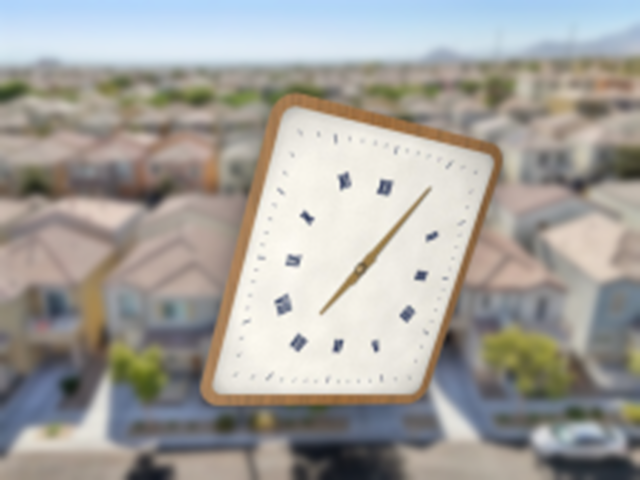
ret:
7:05
